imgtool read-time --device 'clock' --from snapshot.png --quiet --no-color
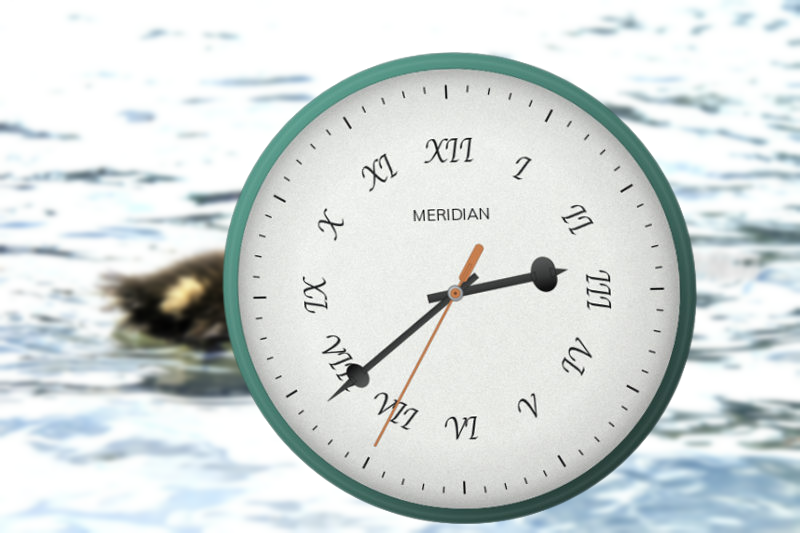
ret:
2:38:35
